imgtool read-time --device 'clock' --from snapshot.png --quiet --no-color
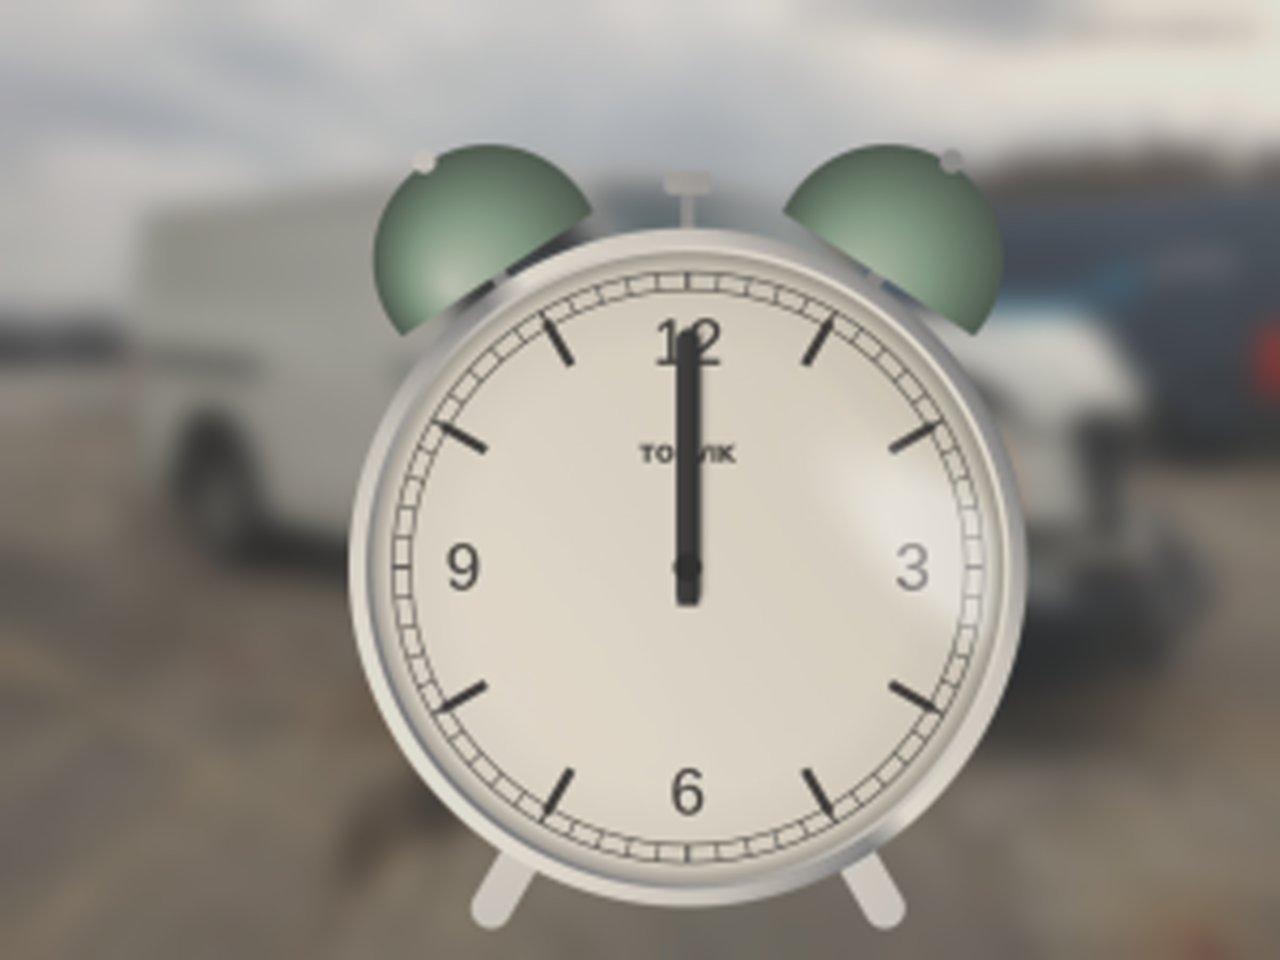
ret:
12:00
